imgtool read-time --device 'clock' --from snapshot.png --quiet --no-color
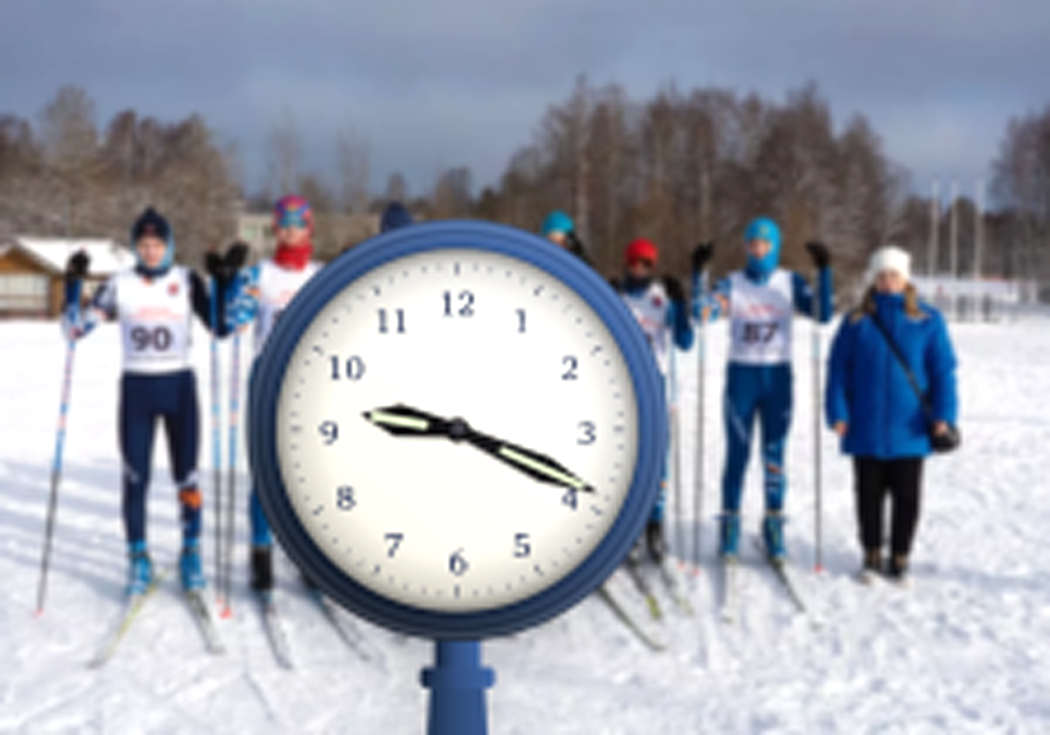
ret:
9:19
